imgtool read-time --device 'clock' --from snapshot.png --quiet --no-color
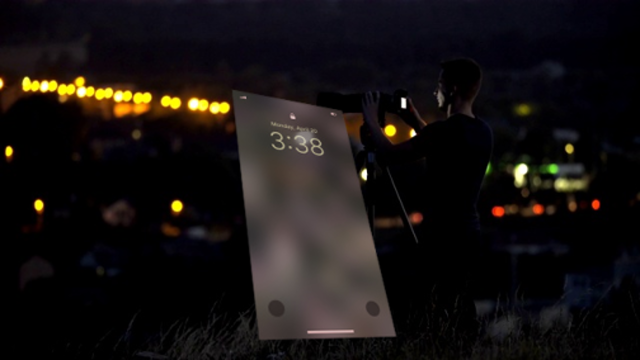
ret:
3:38
